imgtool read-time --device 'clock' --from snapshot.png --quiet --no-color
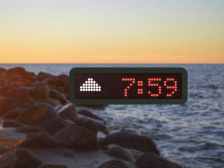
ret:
7:59
